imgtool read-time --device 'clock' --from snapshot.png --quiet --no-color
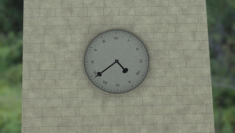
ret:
4:39
